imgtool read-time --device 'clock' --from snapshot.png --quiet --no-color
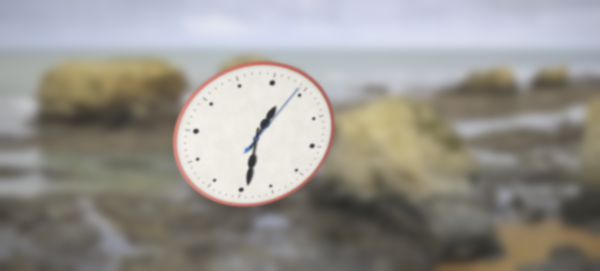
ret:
12:29:04
